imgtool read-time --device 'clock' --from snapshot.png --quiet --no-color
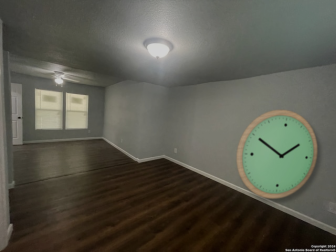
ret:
1:50
